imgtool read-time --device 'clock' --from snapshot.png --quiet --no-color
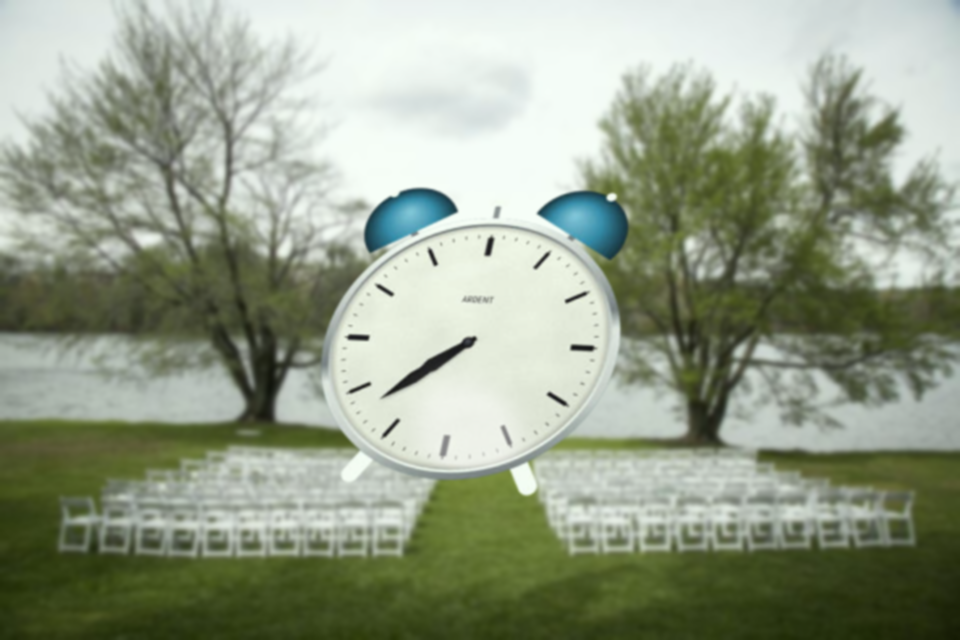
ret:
7:38
